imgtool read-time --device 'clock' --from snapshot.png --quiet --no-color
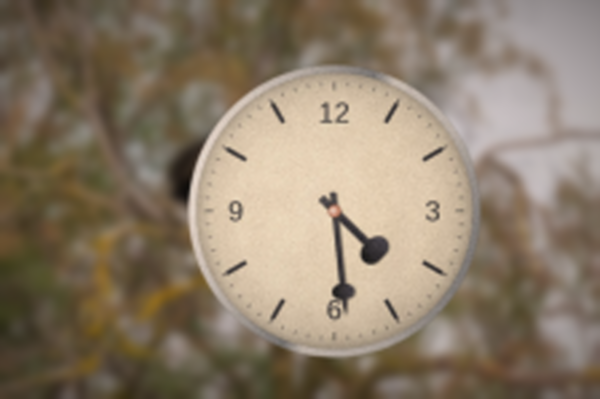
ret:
4:29
